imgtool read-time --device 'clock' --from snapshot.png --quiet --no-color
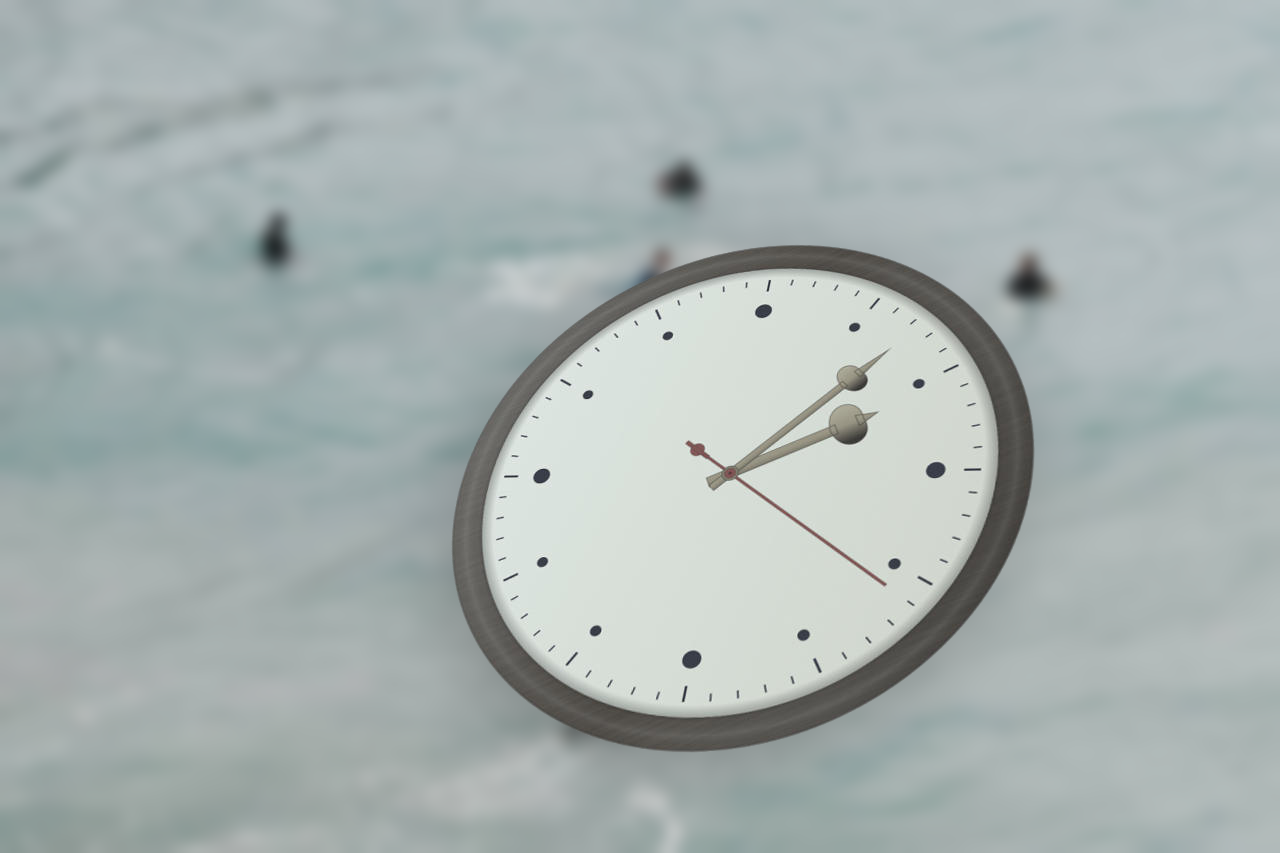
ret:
2:07:21
